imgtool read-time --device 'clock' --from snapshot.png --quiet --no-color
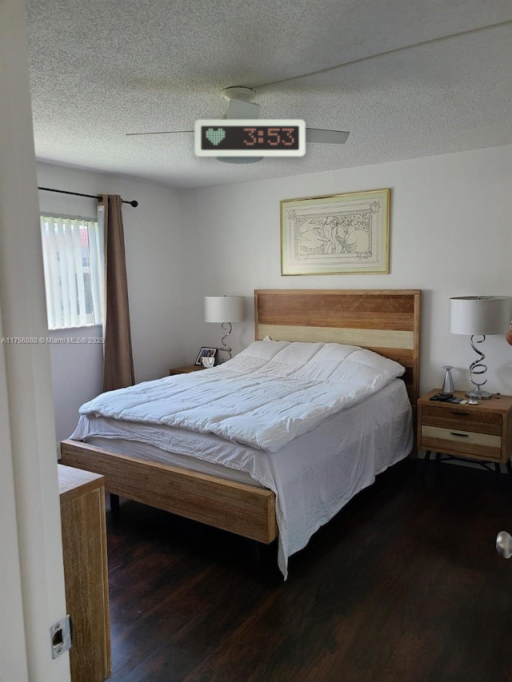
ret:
3:53
